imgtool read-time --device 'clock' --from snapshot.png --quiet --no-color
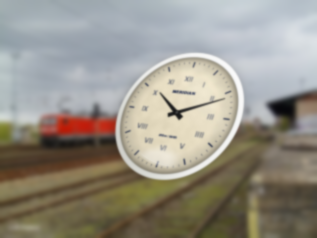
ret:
10:11
